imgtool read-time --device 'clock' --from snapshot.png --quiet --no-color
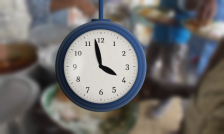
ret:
3:58
